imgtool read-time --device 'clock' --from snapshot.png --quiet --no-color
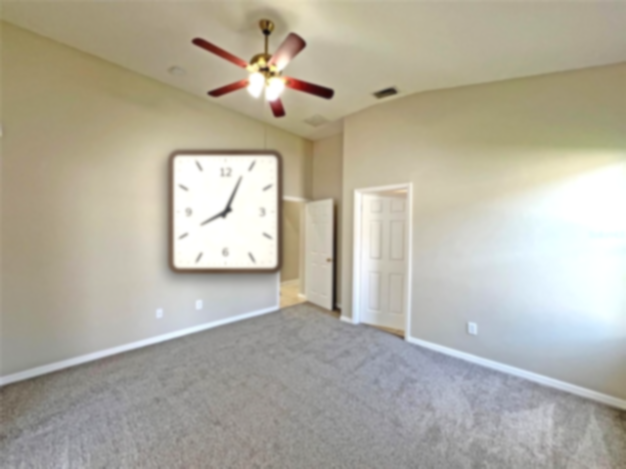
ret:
8:04
